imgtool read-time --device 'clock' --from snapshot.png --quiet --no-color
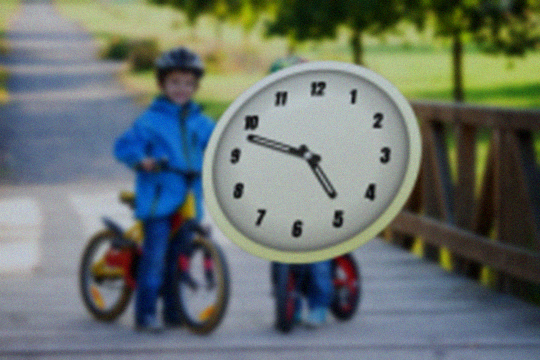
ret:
4:48
